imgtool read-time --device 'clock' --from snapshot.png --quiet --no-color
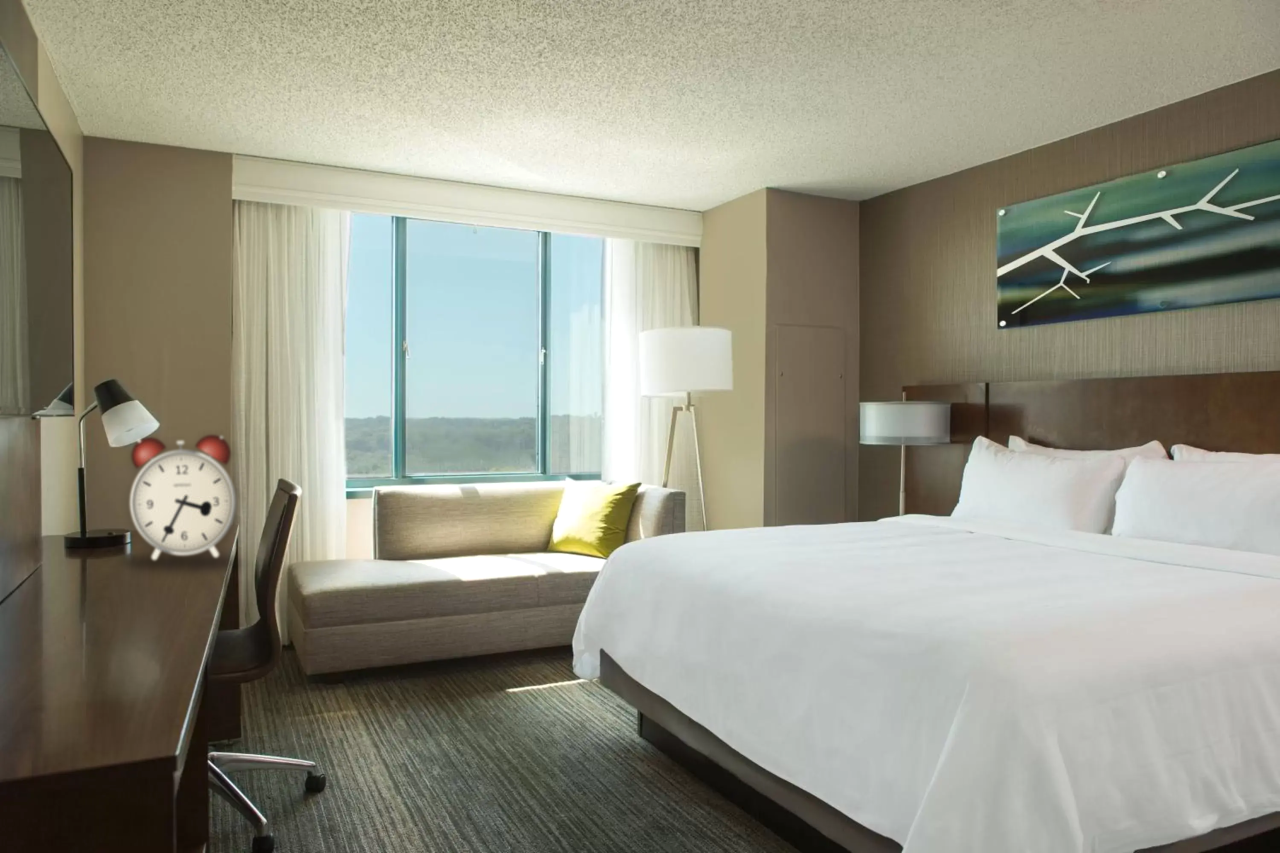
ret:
3:35
